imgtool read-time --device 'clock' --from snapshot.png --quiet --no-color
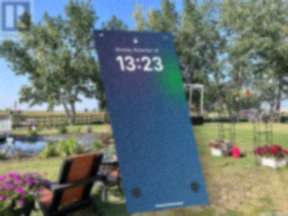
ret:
13:23
